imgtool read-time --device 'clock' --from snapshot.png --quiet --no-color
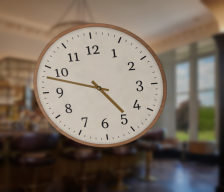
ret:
4:48
